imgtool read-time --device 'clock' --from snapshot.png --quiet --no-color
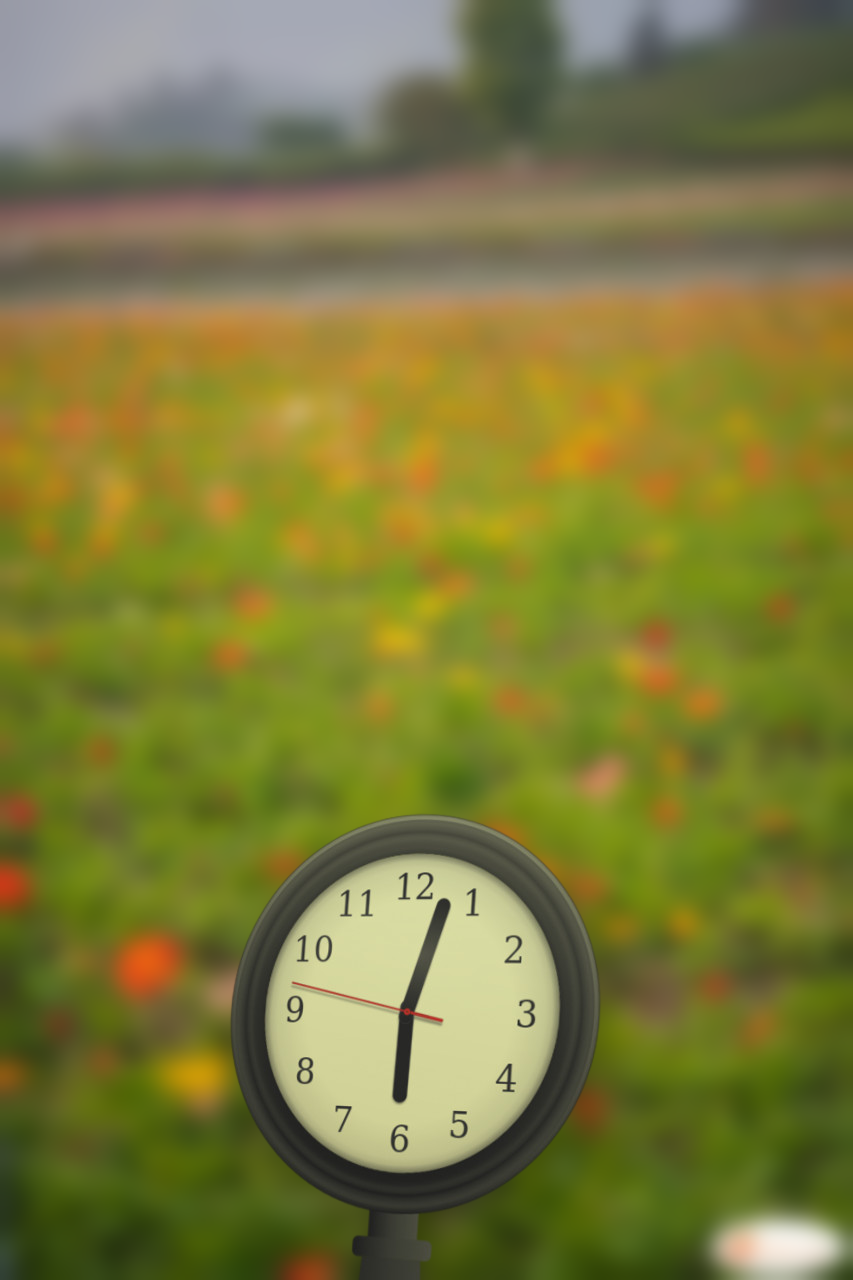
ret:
6:02:47
